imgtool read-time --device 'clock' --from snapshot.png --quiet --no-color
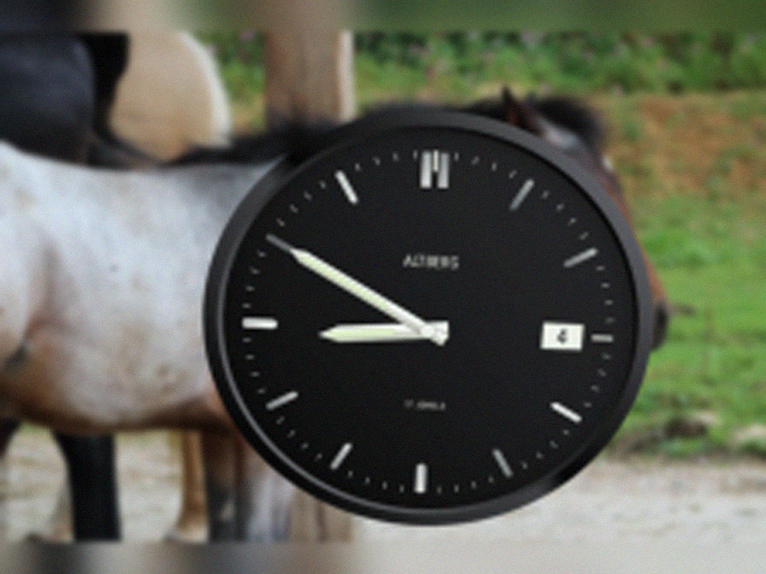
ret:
8:50
